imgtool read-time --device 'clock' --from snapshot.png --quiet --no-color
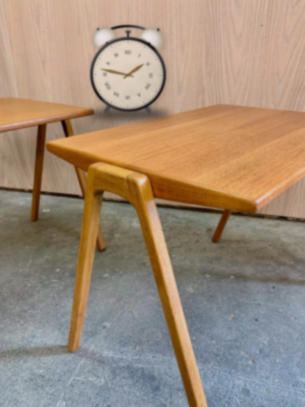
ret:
1:47
